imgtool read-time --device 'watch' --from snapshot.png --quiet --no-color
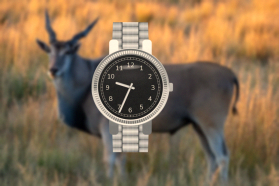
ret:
9:34
